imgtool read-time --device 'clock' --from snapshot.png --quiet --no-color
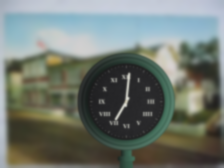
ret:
7:01
